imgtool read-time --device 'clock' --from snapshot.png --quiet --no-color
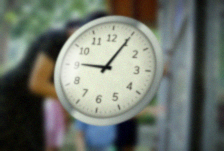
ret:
9:05
